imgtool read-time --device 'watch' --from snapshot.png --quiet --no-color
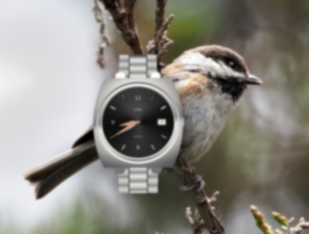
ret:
8:40
